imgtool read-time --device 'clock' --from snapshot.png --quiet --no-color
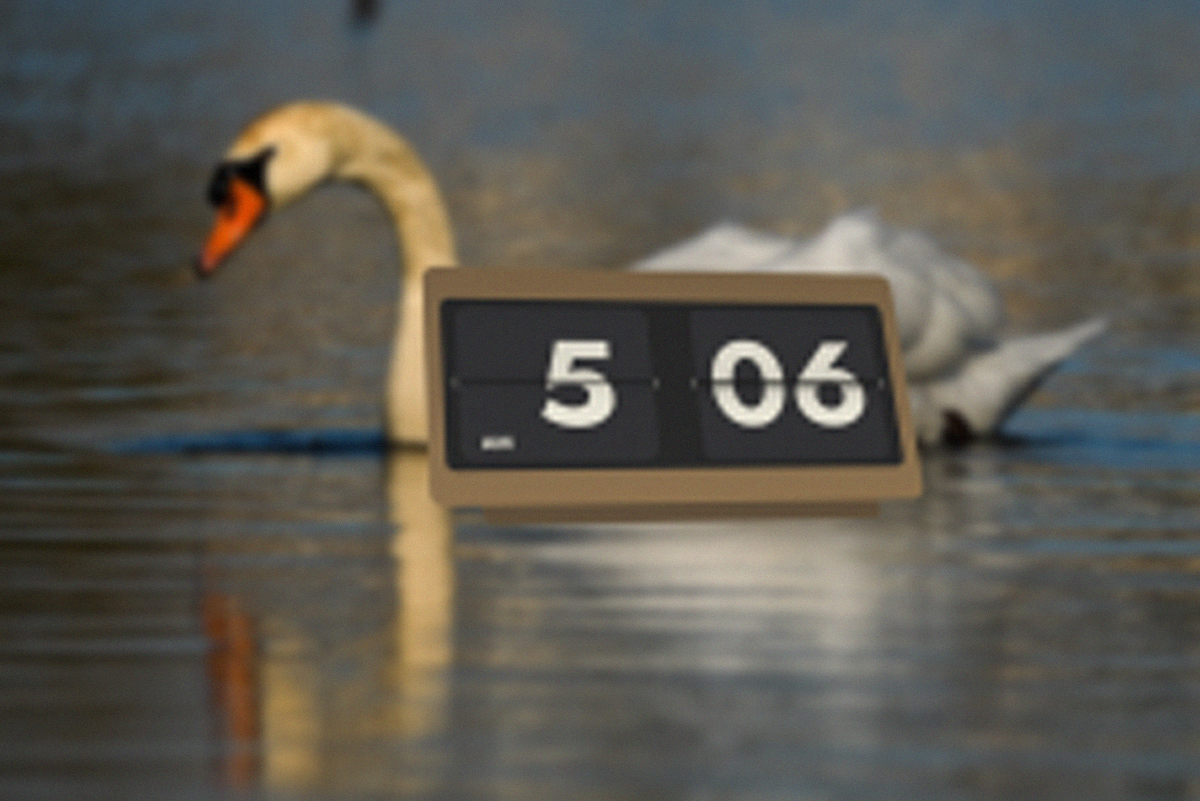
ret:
5:06
